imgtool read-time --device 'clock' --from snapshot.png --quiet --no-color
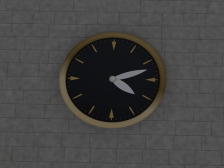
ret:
4:12
